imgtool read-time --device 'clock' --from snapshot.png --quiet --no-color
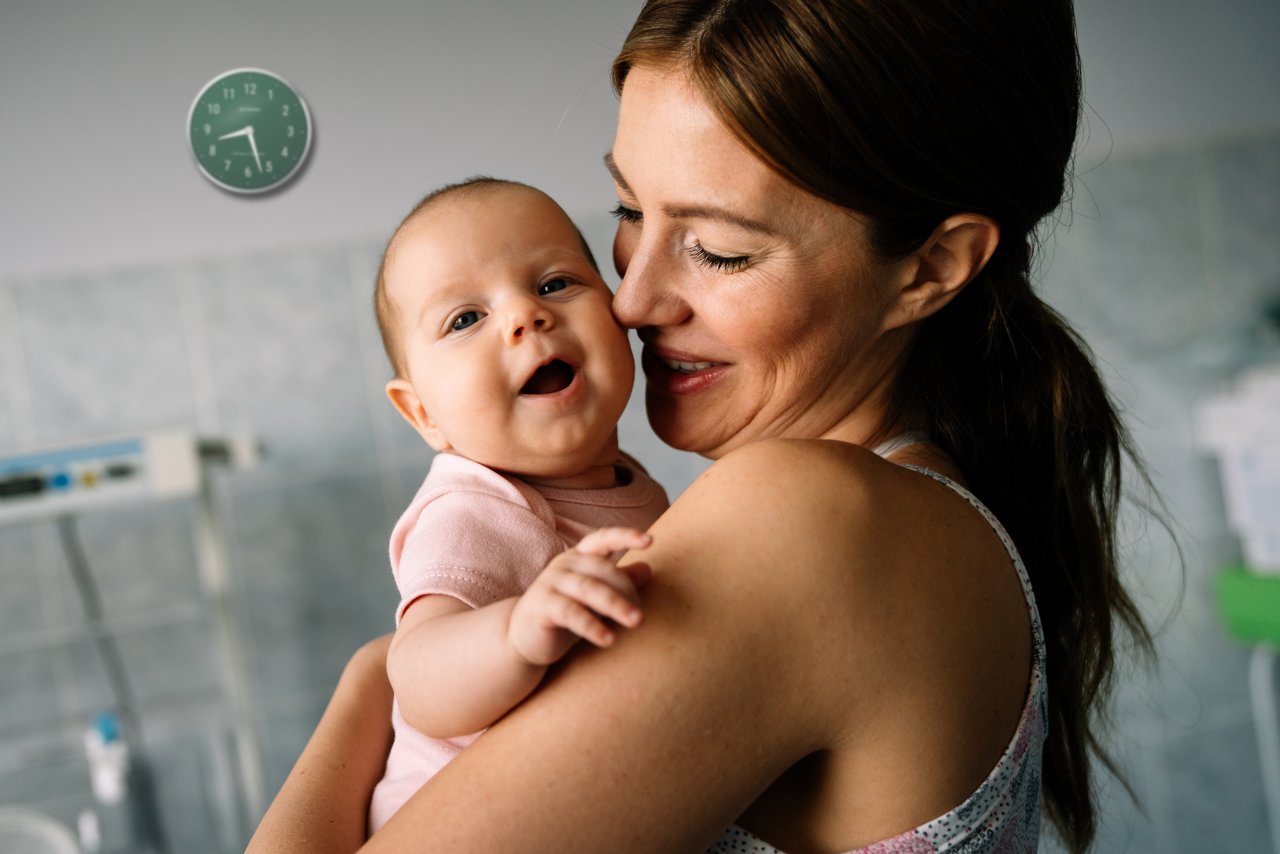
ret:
8:27
